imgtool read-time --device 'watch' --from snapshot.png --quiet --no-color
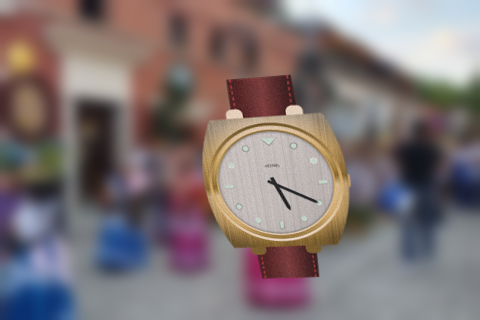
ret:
5:20
